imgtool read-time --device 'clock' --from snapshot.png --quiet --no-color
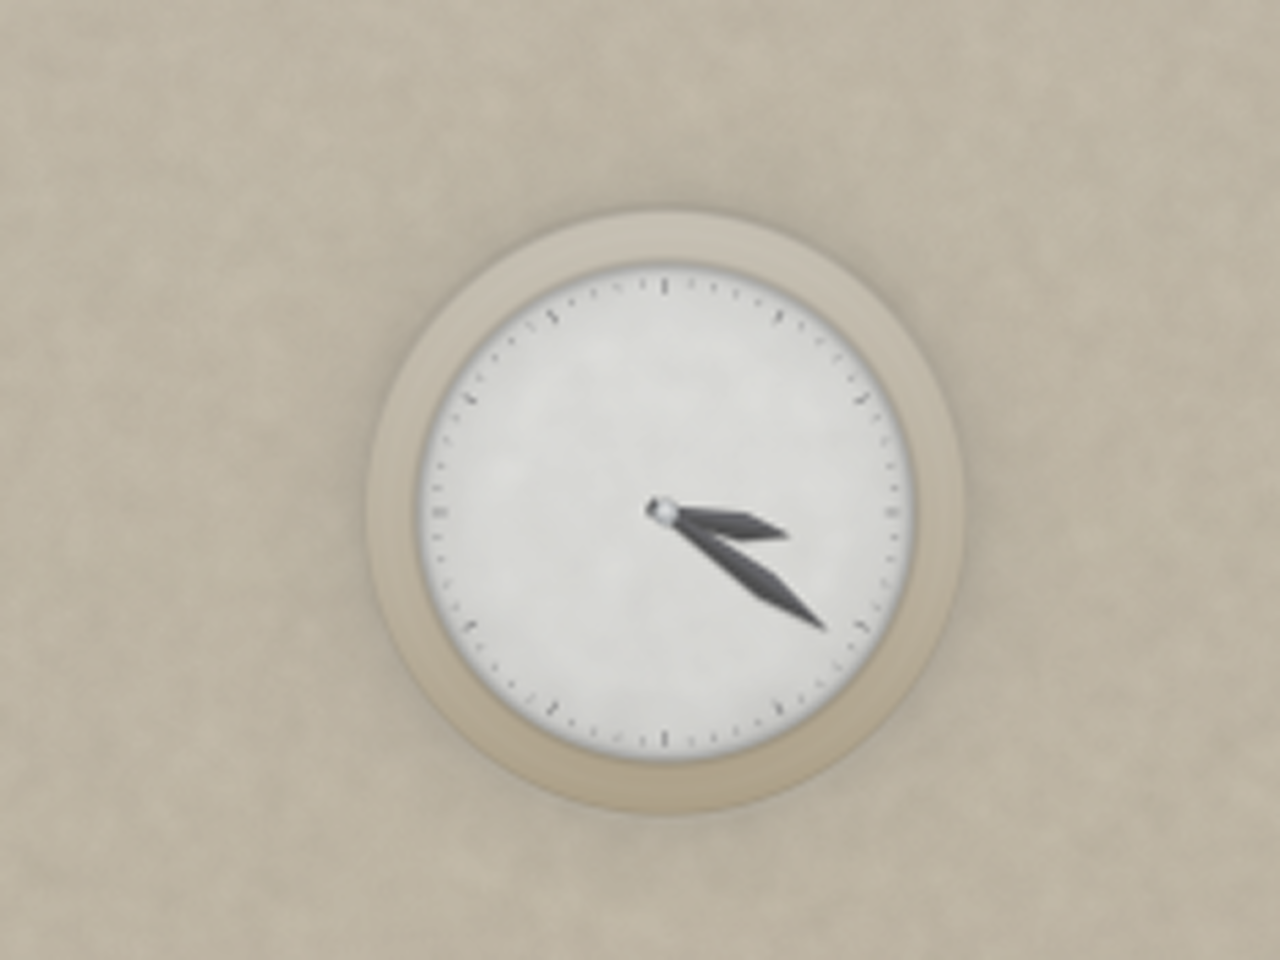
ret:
3:21
